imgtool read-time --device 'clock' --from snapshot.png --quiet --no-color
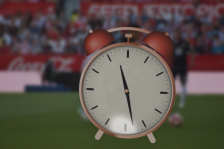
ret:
11:28
